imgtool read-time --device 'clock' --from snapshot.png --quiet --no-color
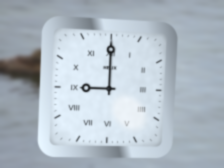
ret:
9:00
